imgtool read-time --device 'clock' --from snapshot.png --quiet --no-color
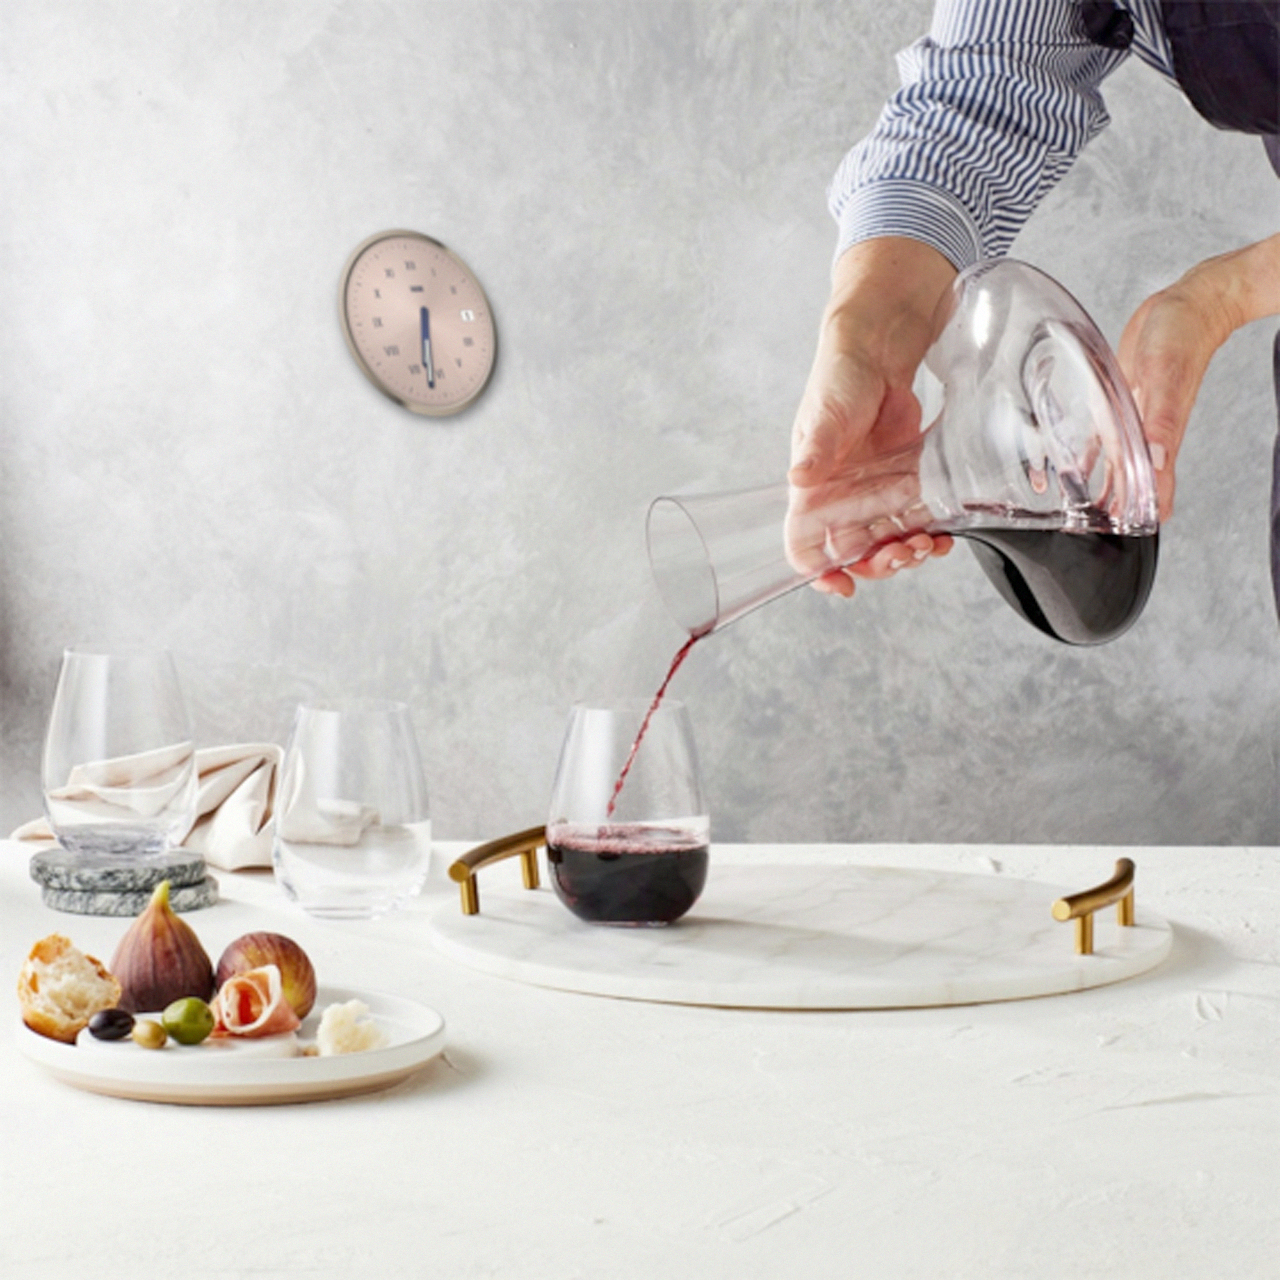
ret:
6:32
